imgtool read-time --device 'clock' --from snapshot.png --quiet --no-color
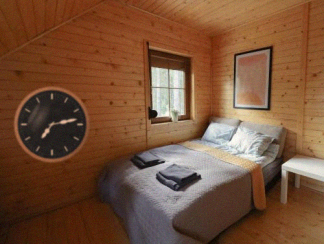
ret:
7:13
